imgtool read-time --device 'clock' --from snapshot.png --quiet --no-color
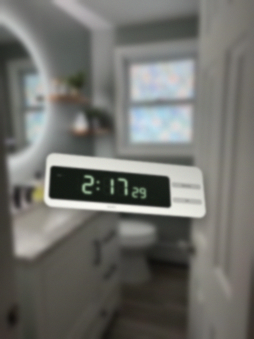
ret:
2:17
